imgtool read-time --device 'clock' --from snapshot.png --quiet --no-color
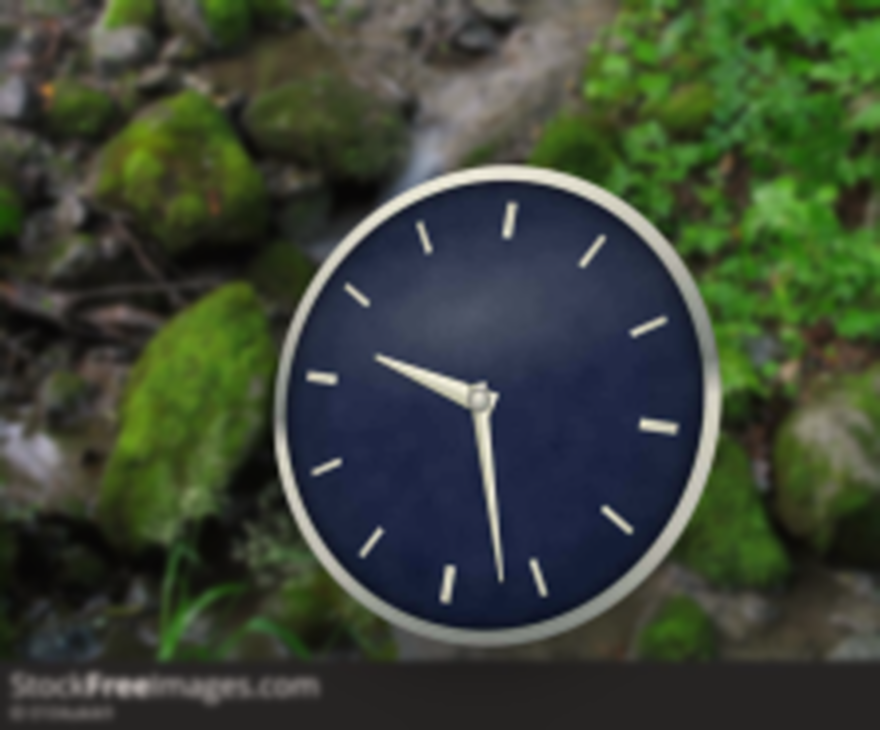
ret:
9:27
